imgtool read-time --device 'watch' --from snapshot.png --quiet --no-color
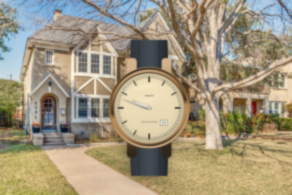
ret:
9:48
